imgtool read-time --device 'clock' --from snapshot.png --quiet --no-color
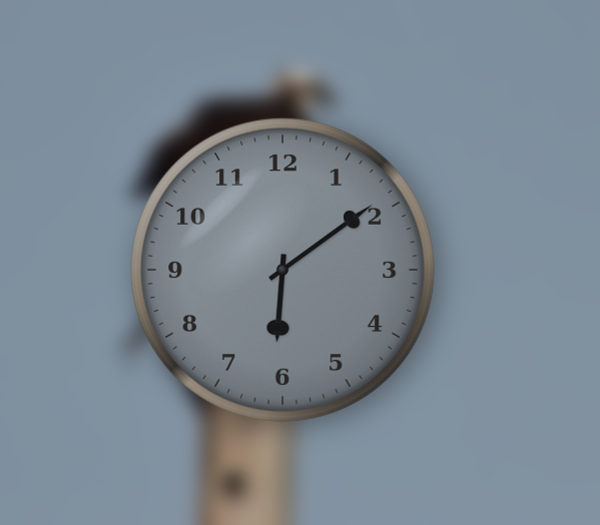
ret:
6:09
